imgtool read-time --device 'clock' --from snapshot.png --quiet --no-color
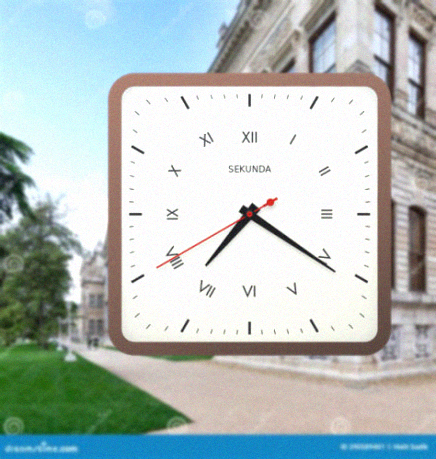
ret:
7:20:40
